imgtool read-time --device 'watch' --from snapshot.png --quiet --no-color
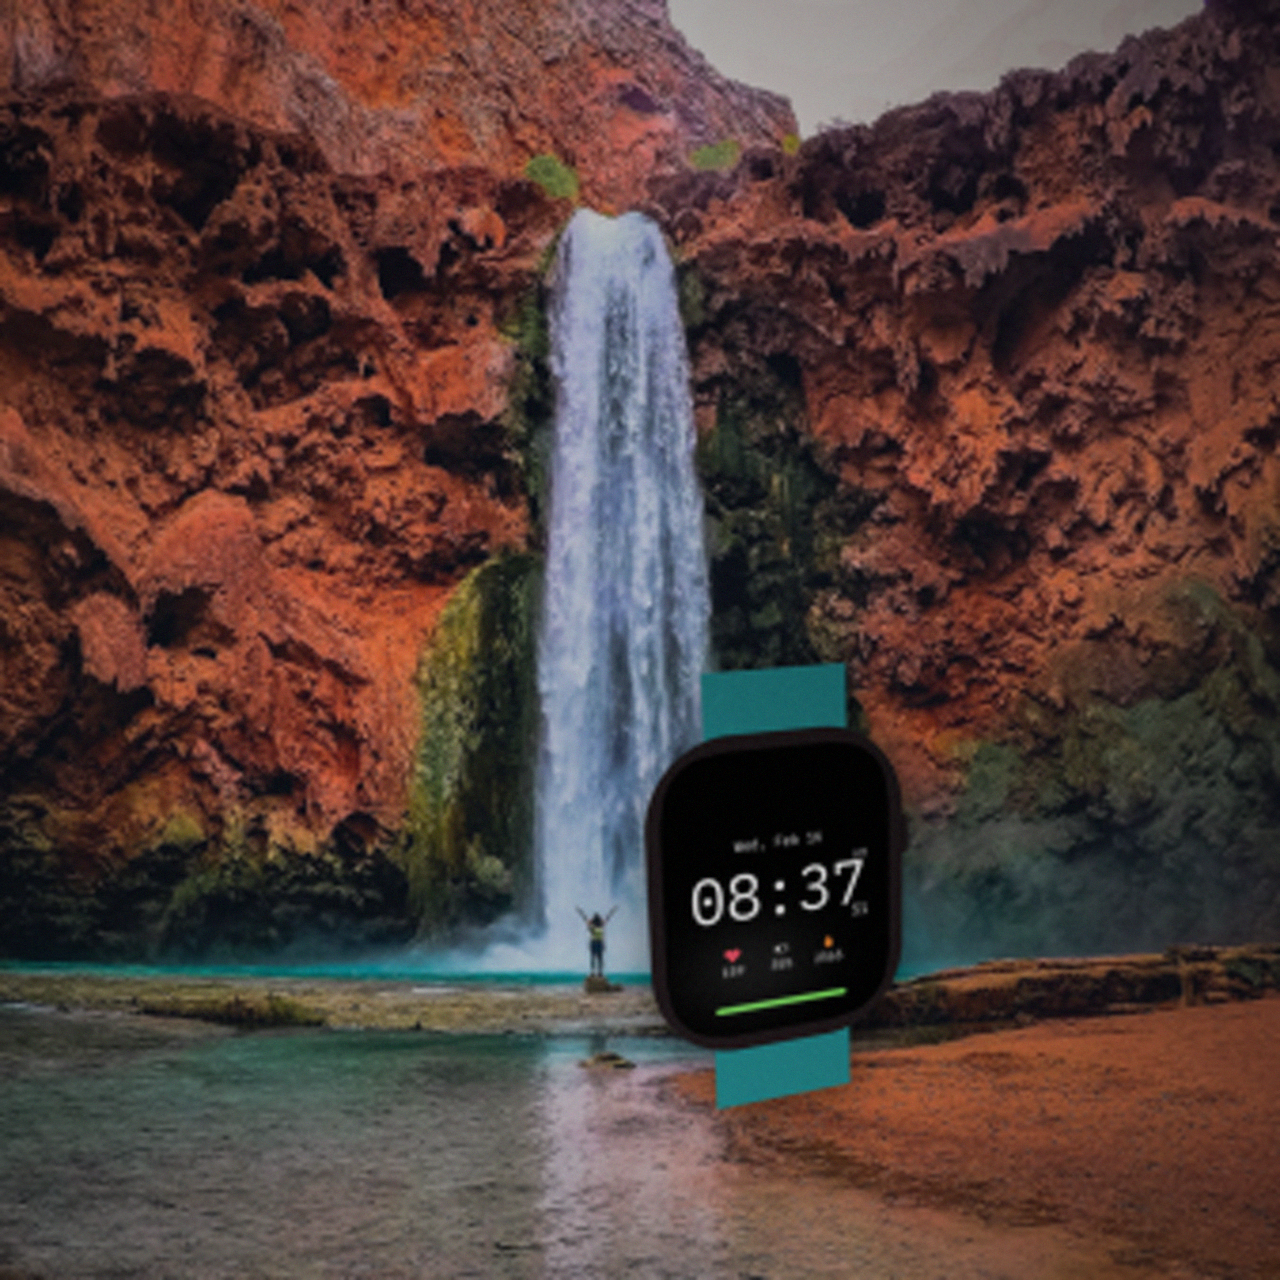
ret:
8:37
